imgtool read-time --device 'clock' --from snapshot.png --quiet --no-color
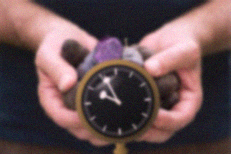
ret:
9:56
